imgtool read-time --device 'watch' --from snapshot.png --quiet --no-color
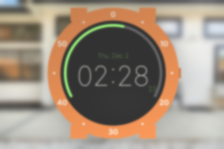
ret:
2:28
